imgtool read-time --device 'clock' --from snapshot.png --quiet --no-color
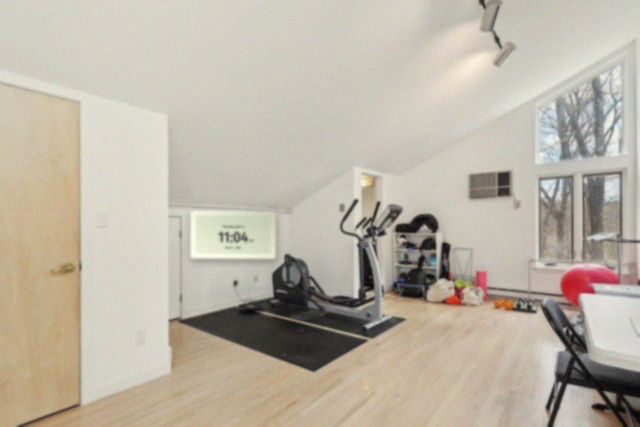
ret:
11:04
